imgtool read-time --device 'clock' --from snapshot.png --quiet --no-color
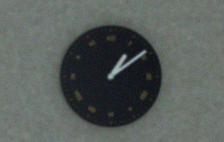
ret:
1:09
